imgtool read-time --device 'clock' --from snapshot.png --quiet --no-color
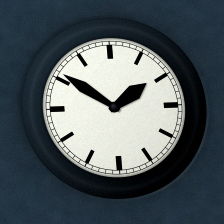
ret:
1:51
